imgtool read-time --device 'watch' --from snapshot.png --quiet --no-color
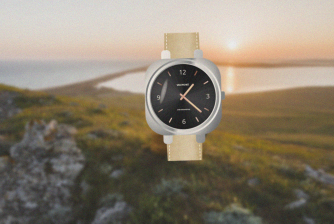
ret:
1:22
